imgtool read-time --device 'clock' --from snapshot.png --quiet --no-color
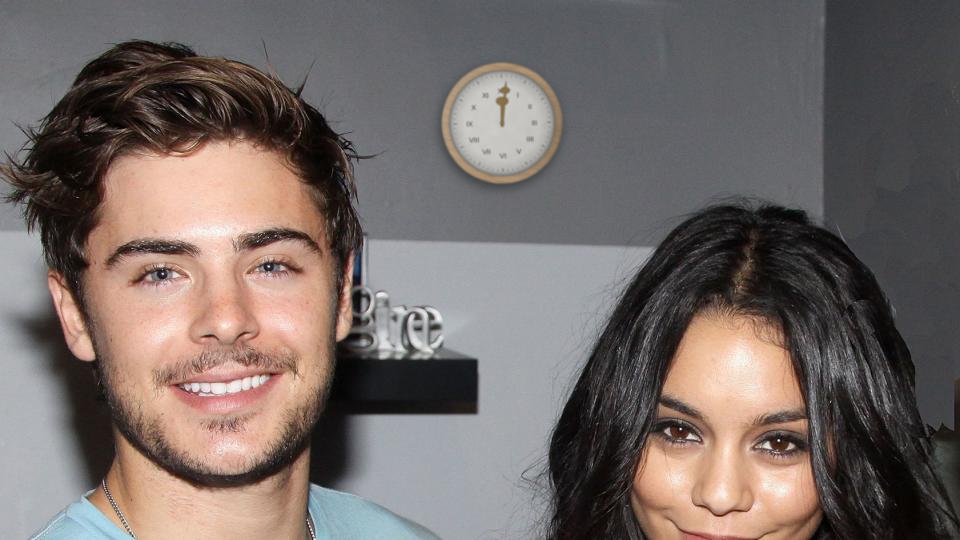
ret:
12:01
